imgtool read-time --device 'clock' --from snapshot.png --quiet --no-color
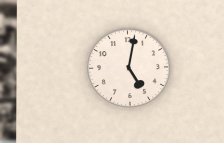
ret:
5:02
